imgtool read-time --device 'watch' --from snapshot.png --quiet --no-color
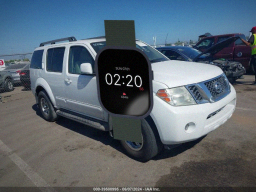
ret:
2:20
